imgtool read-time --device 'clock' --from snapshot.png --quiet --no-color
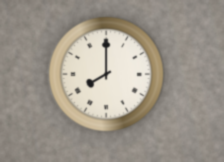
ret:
8:00
